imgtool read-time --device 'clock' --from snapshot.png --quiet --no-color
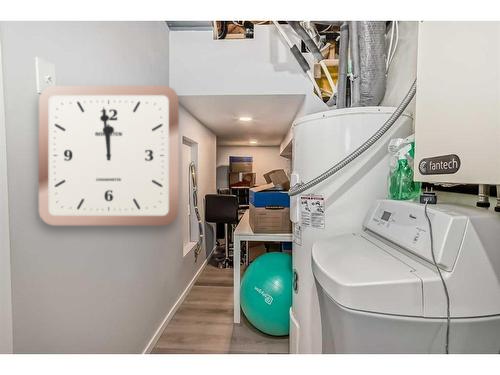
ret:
11:59
